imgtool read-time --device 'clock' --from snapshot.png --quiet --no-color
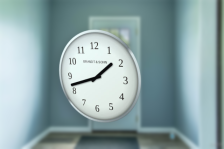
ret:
1:42
